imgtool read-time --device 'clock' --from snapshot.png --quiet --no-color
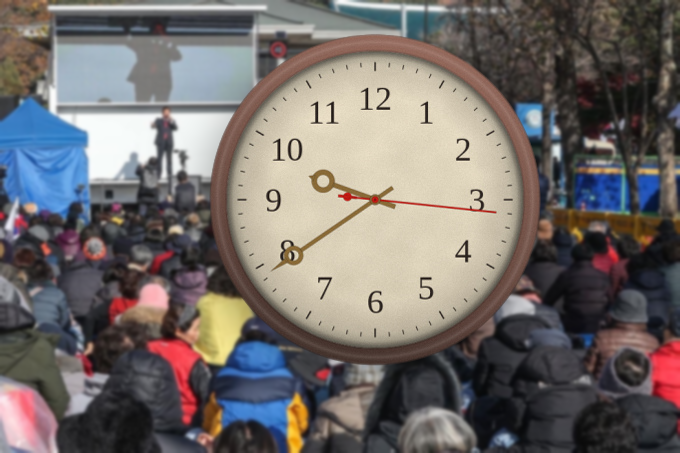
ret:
9:39:16
